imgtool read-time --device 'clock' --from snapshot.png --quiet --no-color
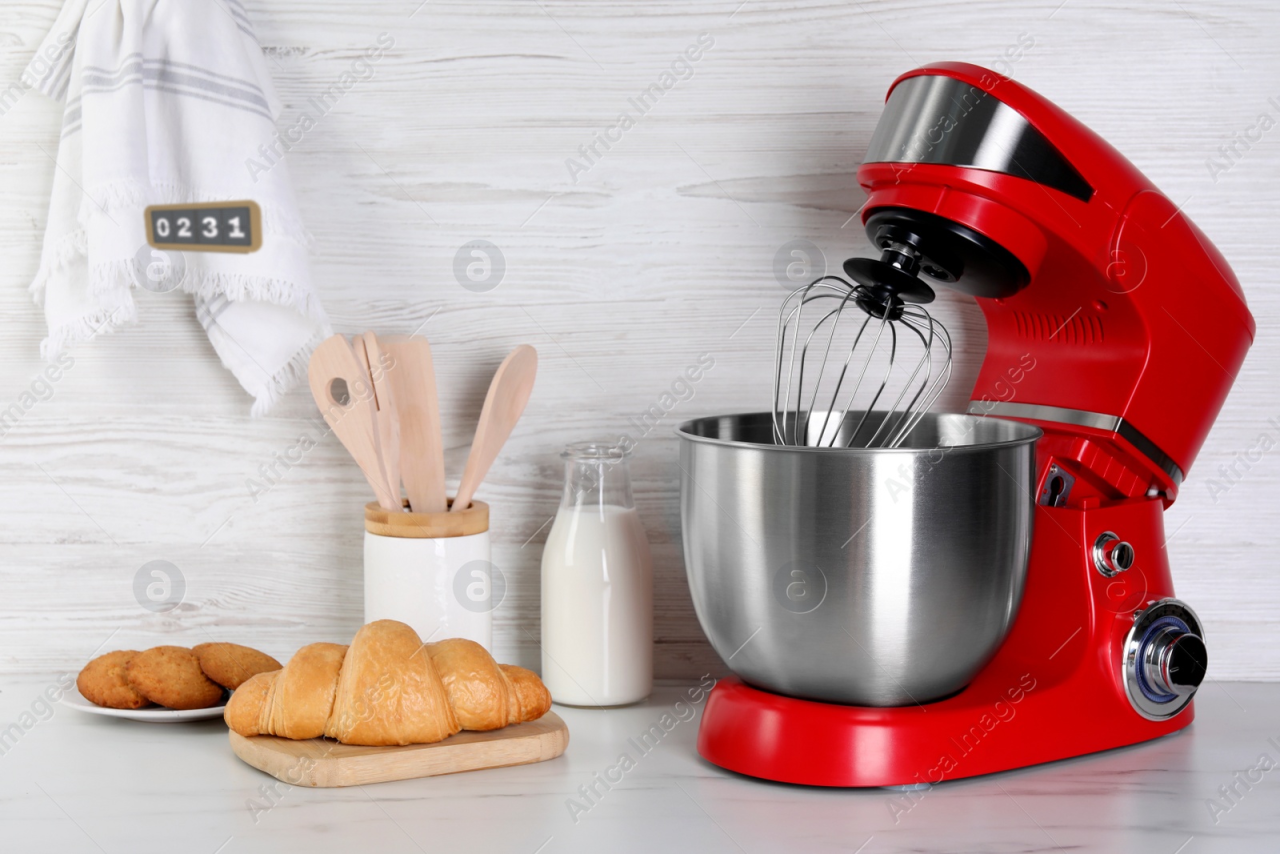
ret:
2:31
